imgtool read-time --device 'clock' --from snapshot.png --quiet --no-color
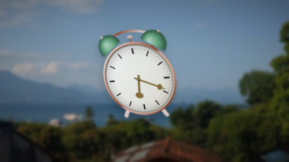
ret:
6:19
